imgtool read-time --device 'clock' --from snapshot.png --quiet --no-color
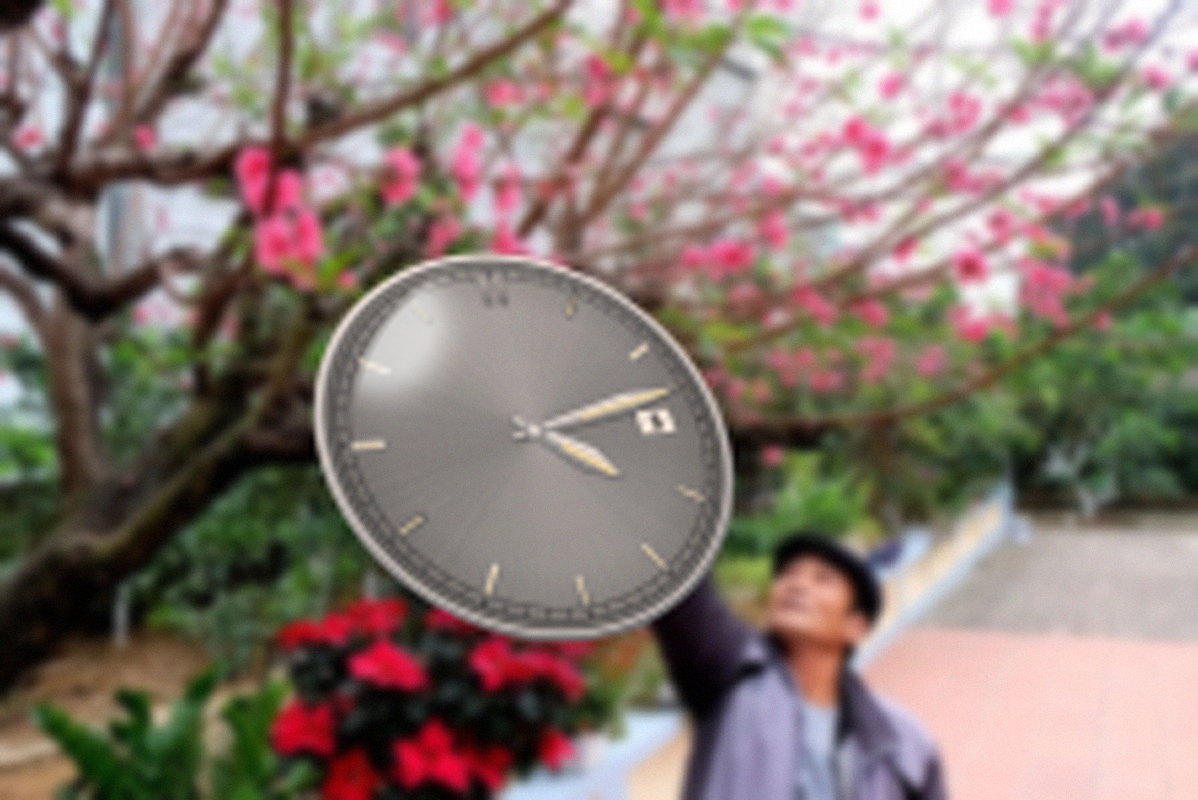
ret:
4:13
